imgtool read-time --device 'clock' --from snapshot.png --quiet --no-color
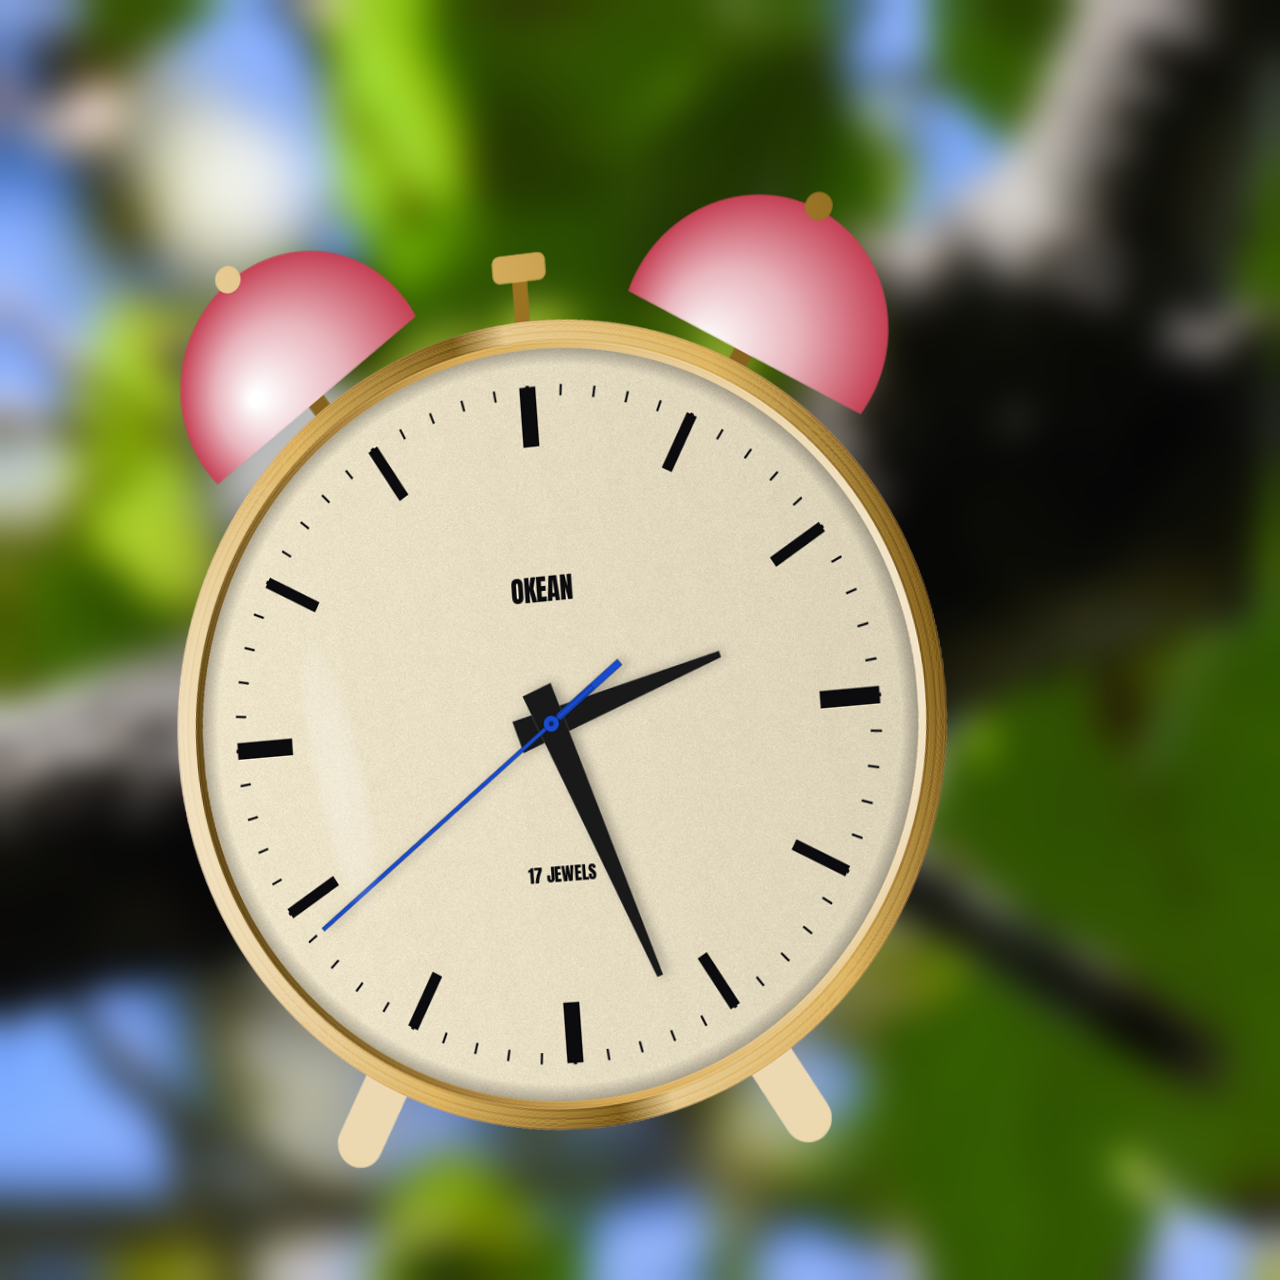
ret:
2:26:39
